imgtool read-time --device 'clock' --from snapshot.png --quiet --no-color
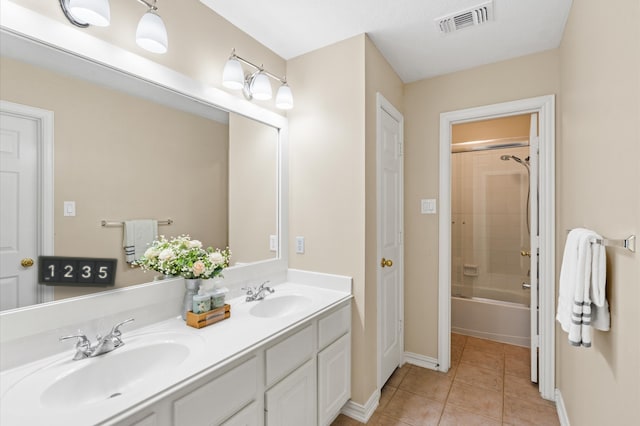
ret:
12:35
